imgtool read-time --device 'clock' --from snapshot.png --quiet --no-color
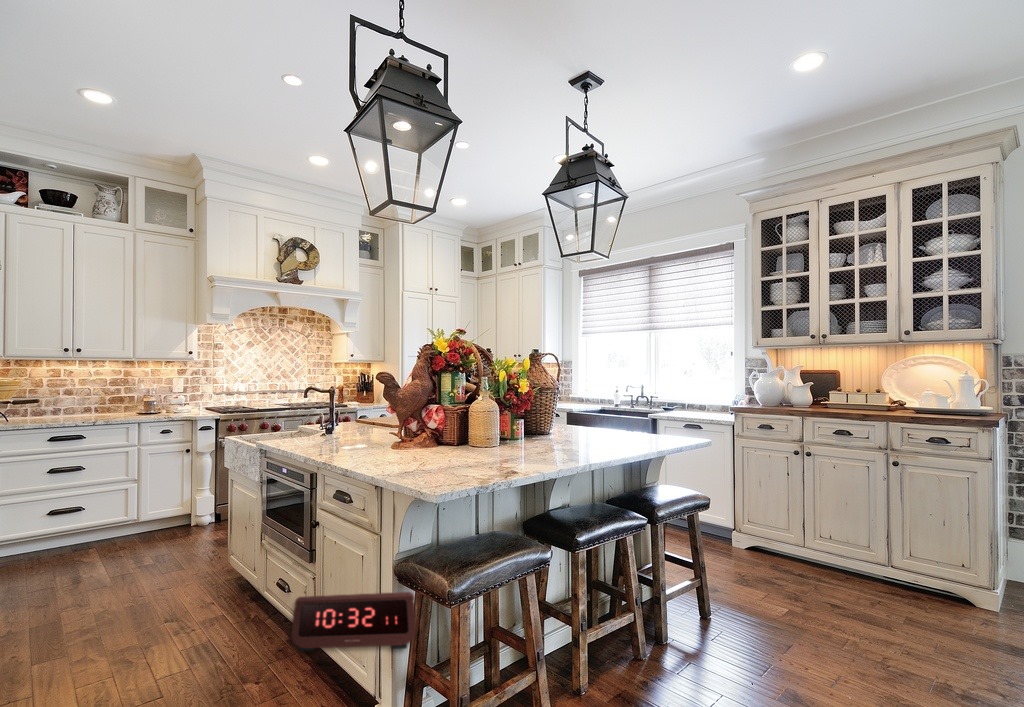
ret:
10:32:11
